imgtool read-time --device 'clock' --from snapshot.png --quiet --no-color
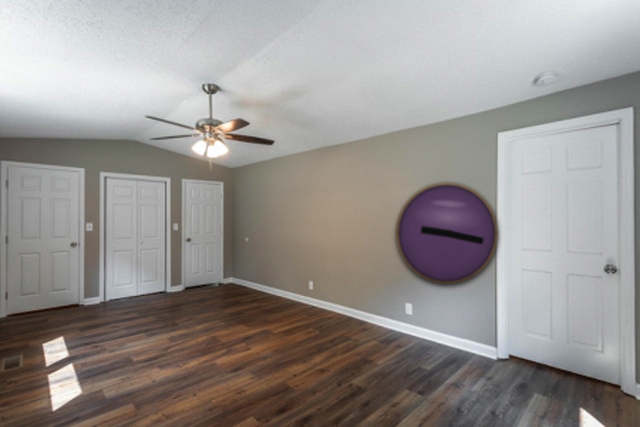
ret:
9:17
